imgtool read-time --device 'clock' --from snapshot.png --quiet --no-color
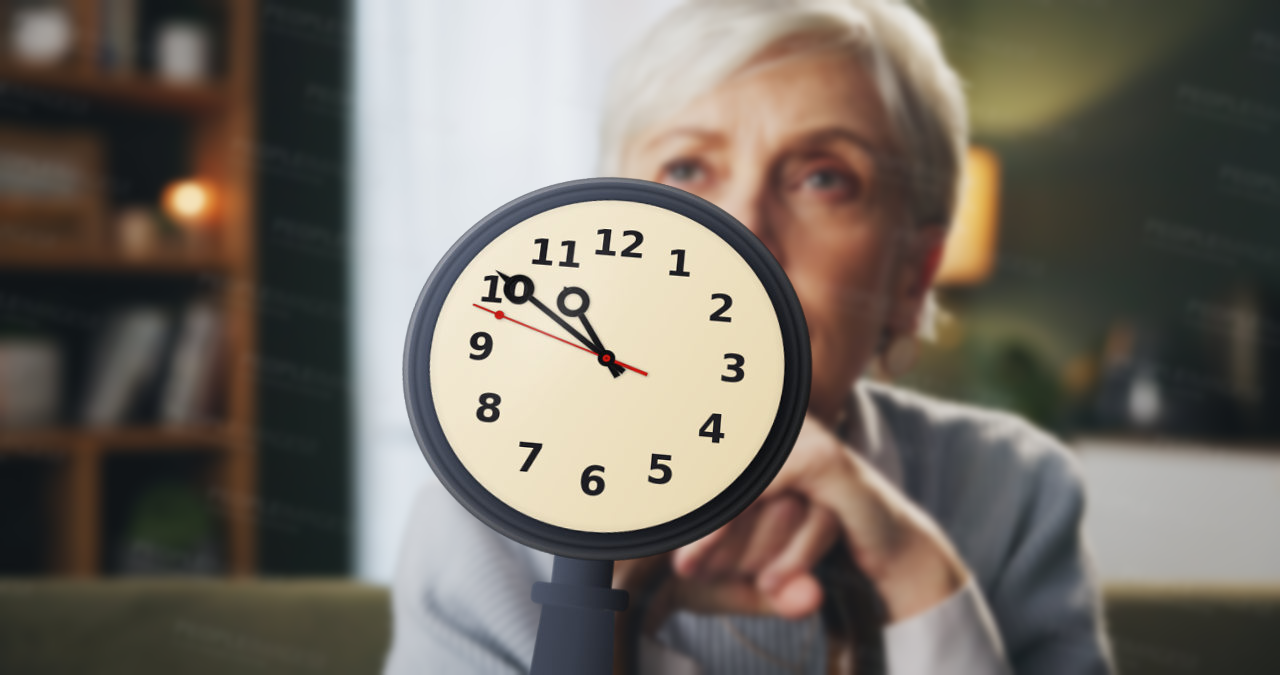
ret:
10:50:48
